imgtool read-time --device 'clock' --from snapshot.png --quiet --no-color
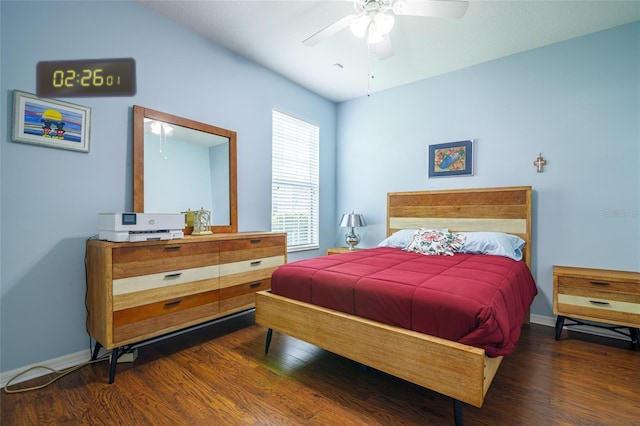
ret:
2:26
